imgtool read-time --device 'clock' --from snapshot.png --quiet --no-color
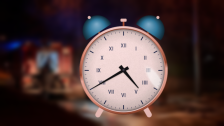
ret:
4:40
